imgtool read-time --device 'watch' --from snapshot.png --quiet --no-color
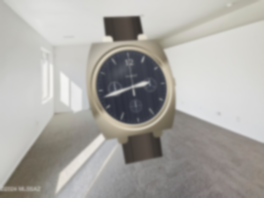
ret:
2:43
